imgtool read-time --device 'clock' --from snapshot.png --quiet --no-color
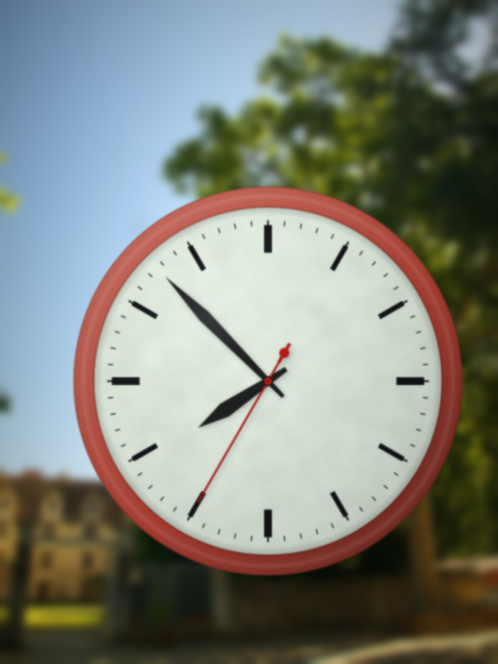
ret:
7:52:35
